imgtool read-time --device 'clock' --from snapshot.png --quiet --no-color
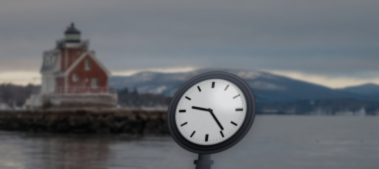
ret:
9:24
